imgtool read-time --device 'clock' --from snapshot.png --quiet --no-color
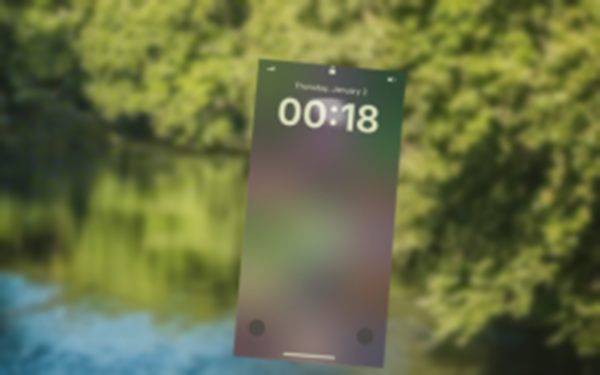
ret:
0:18
